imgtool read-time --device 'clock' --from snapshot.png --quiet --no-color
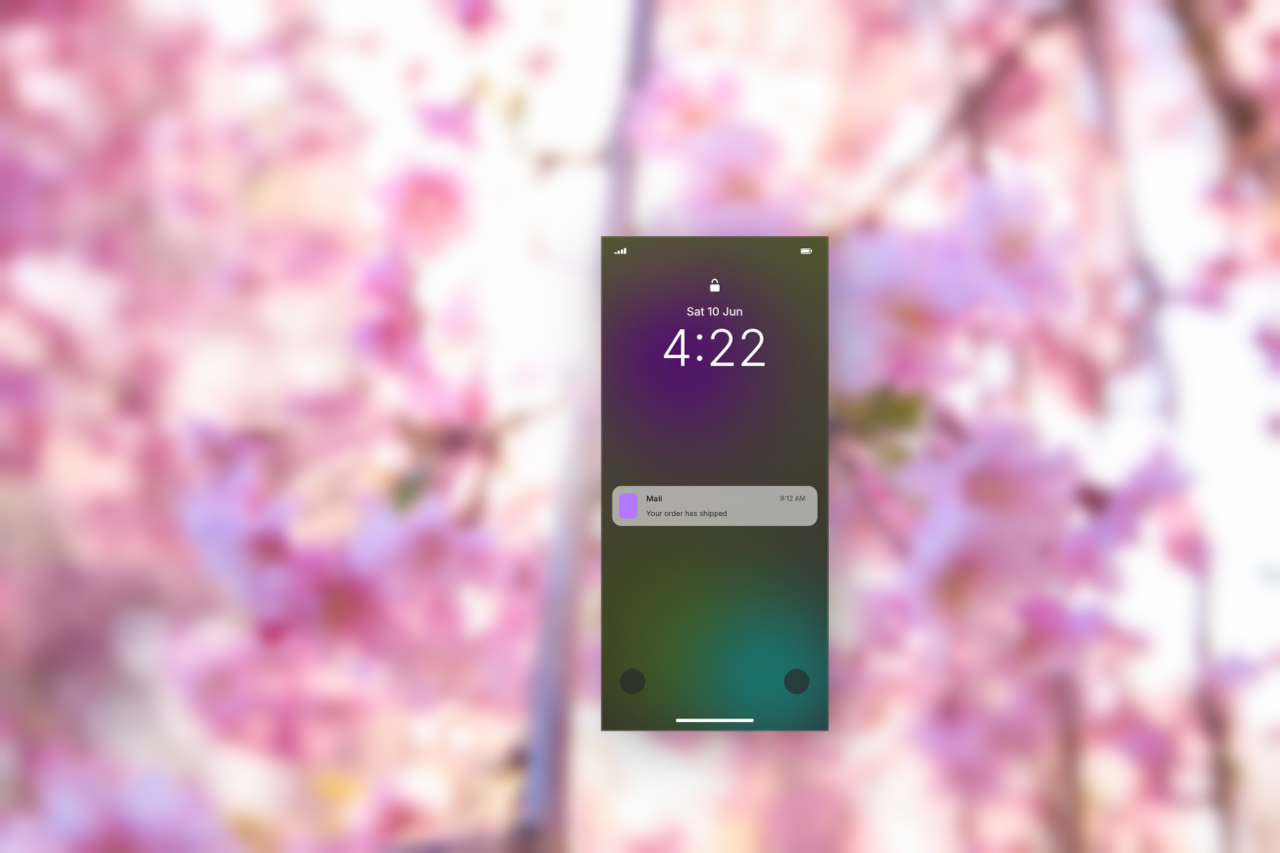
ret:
4:22
